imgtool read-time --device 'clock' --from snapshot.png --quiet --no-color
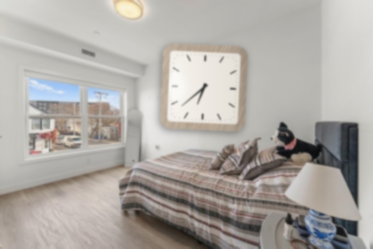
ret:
6:38
